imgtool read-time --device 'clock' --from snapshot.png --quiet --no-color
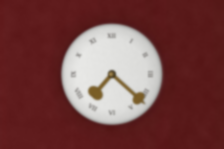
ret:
7:22
